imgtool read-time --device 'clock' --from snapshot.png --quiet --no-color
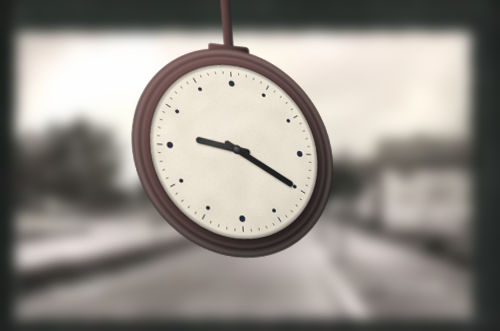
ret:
9:20
